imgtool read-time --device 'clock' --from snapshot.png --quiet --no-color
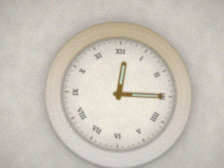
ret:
12:15
